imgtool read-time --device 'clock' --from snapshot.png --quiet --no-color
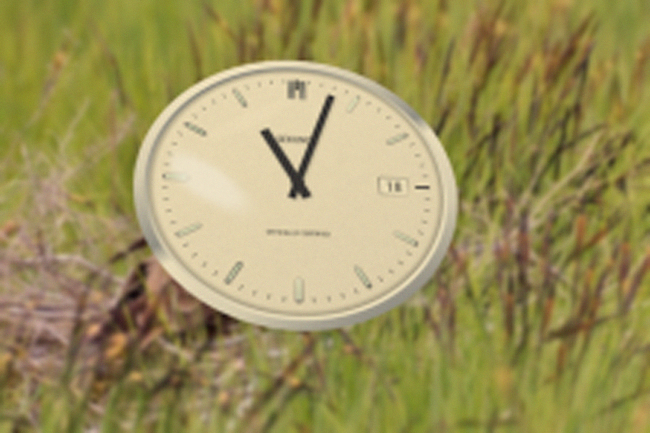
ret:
11:03
